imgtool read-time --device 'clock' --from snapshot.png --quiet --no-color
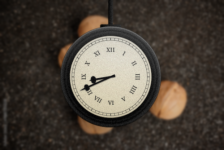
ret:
8:41
